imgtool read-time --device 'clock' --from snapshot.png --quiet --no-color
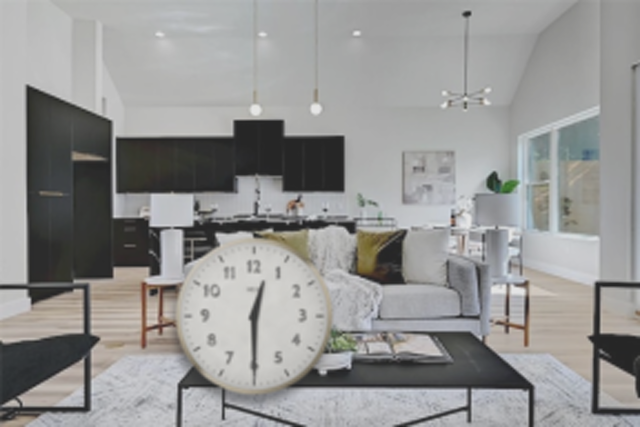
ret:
12:30
